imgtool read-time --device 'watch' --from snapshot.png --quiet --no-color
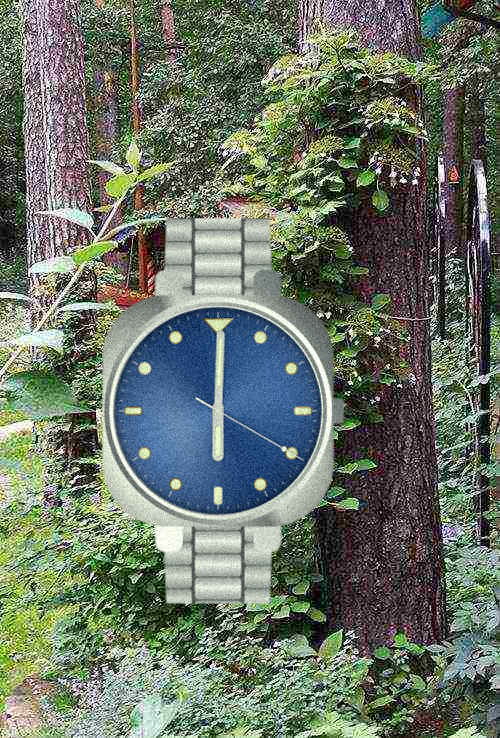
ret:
6:00:20
